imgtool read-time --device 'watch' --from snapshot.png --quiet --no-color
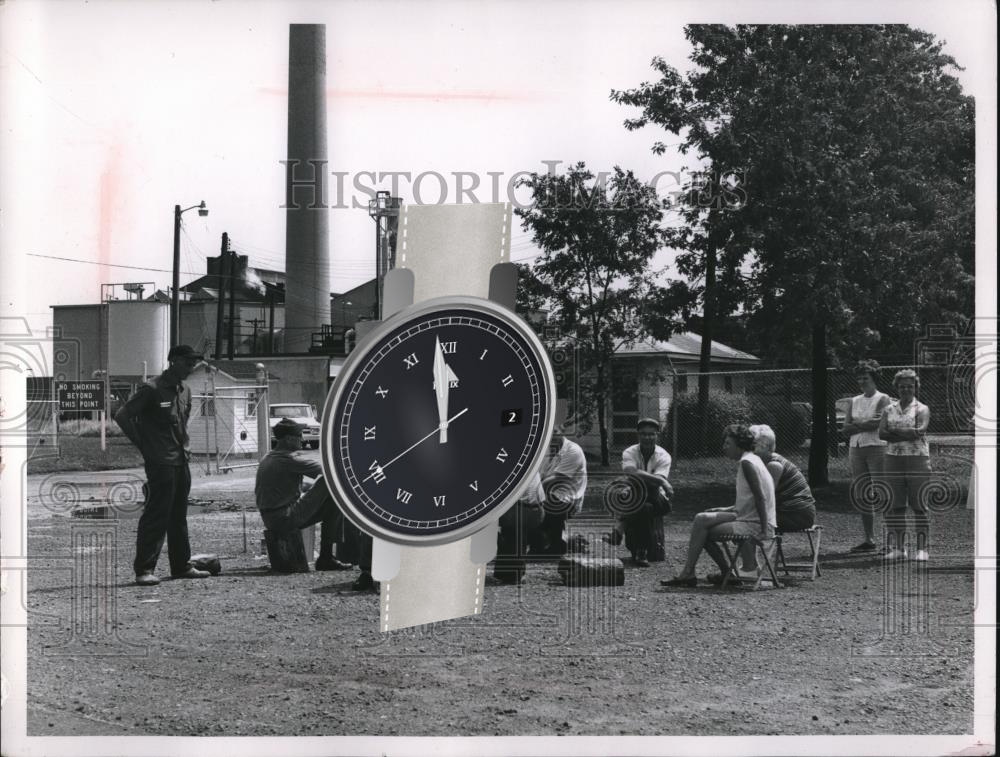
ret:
11:58:40
